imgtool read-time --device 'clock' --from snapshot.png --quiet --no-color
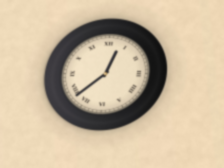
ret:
12:38
